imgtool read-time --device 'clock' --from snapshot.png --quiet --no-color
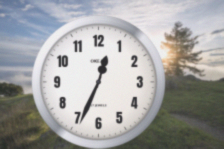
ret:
12:34
